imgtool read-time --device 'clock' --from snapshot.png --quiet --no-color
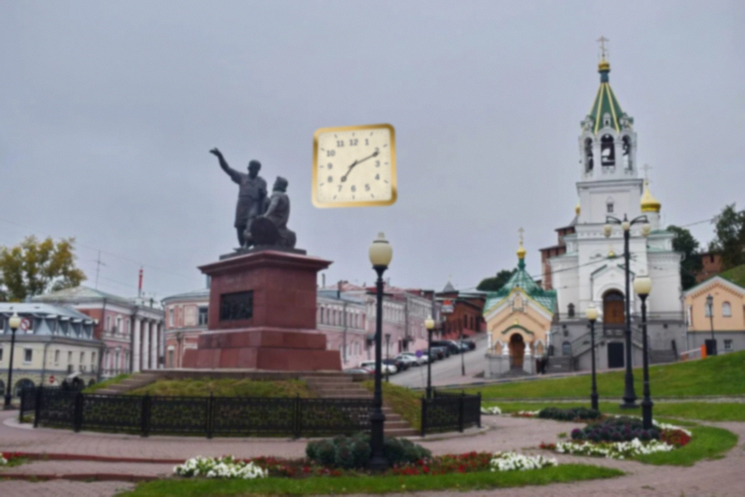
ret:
7:11
